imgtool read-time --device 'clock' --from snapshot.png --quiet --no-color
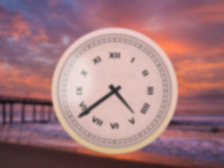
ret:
4:39
